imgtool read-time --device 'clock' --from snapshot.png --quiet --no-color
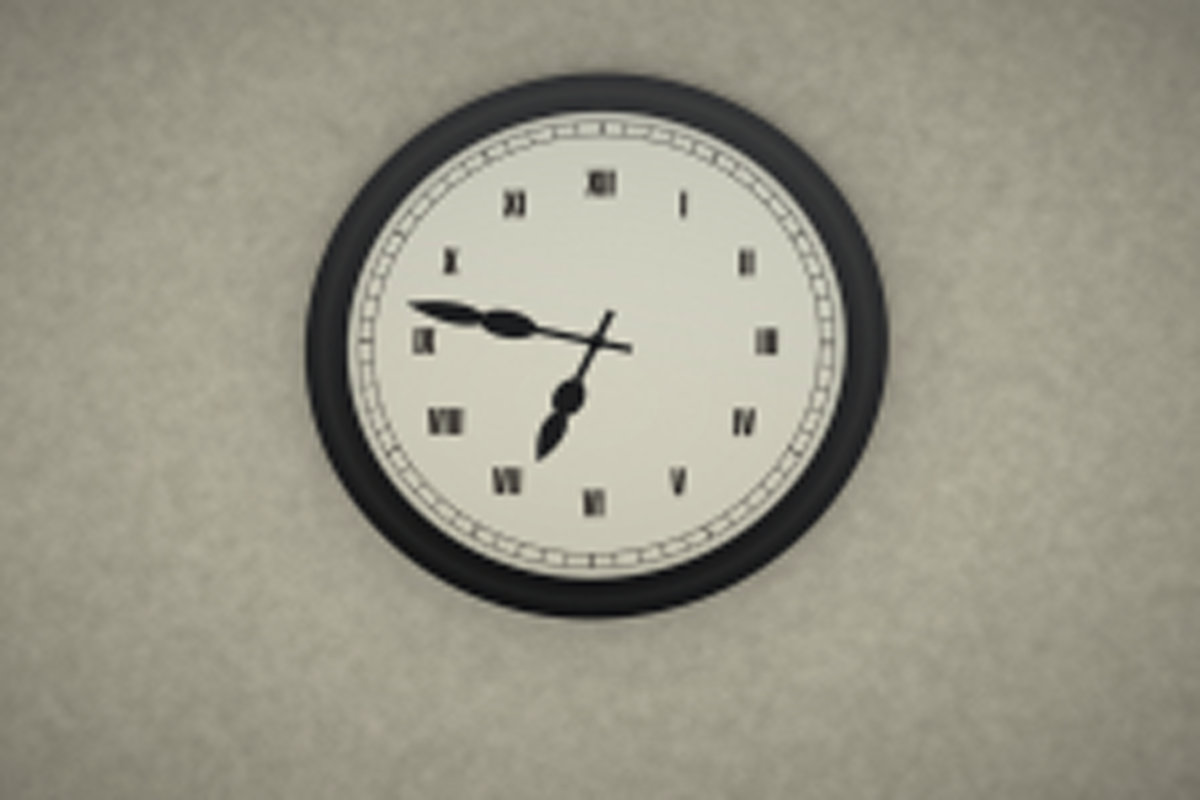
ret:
6:47
